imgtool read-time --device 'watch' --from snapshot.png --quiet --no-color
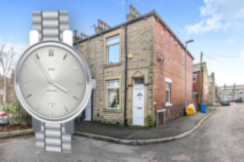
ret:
3:54
